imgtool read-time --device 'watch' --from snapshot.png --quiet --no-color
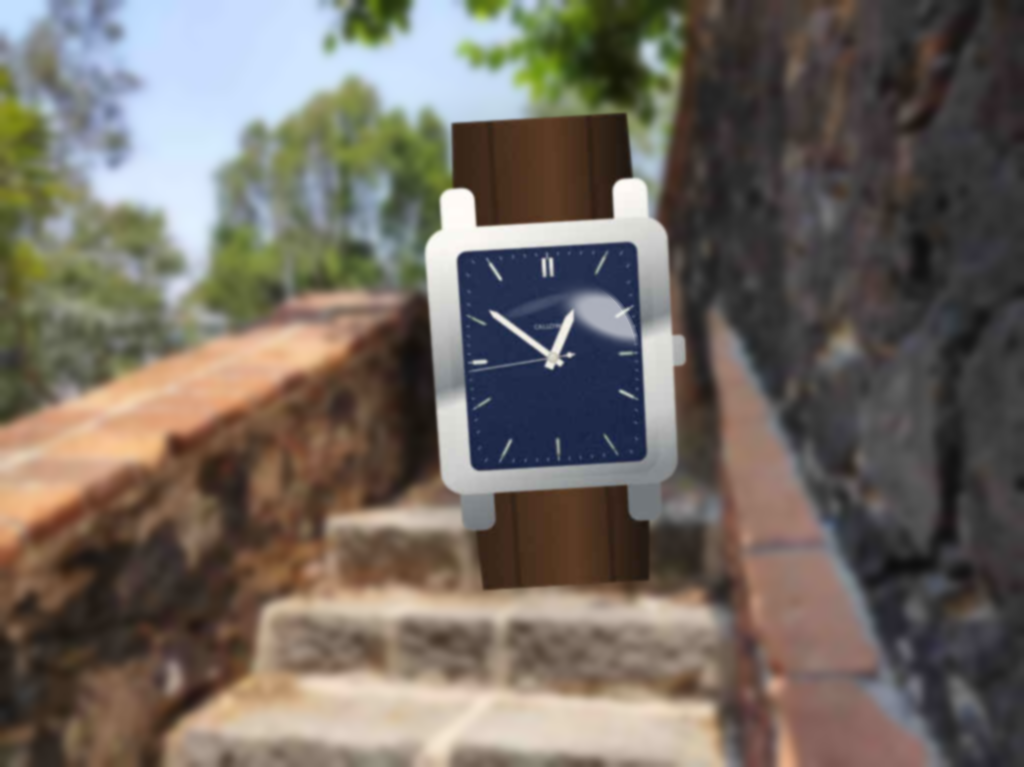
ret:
12:51:44
